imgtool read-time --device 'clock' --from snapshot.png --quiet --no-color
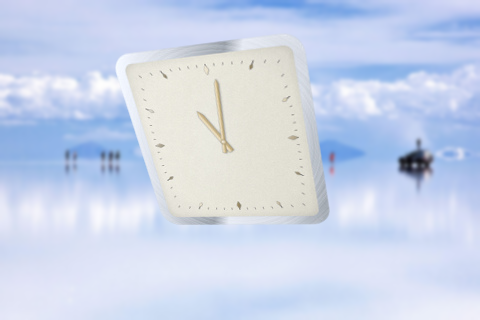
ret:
11:01
